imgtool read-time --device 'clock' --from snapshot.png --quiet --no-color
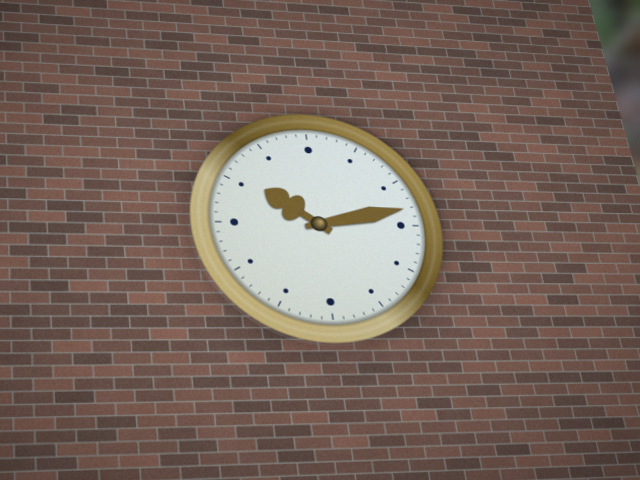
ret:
10:13
